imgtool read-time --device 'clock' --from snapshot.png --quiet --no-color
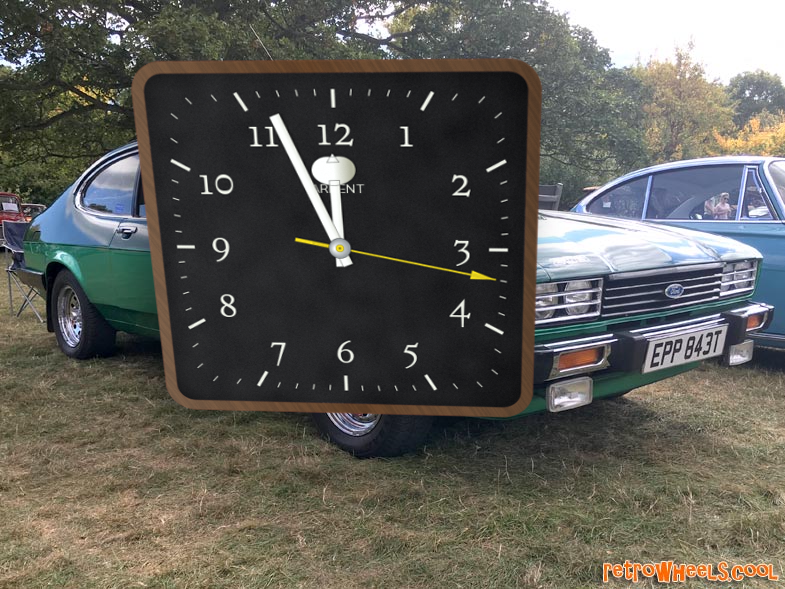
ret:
11:56:17
